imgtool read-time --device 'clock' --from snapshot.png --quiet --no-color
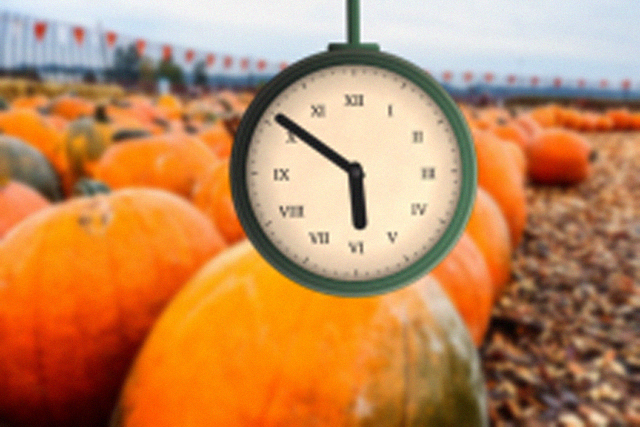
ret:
5:51
